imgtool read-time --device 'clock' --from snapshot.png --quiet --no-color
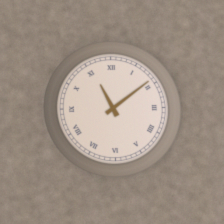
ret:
11:09
